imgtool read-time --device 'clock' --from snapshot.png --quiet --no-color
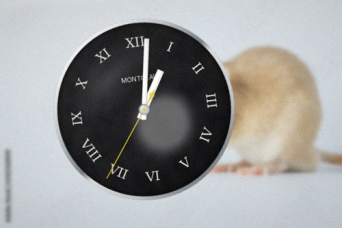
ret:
1:01:36
